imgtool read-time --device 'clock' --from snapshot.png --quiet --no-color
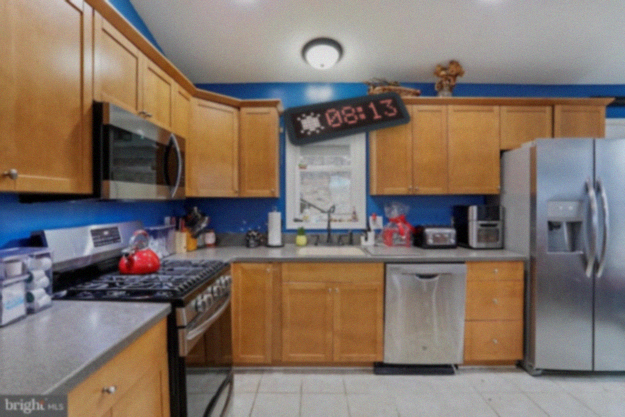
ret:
8:13
